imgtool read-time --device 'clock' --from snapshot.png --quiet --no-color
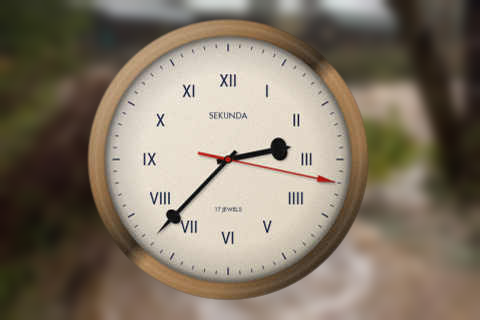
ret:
2:37:17
